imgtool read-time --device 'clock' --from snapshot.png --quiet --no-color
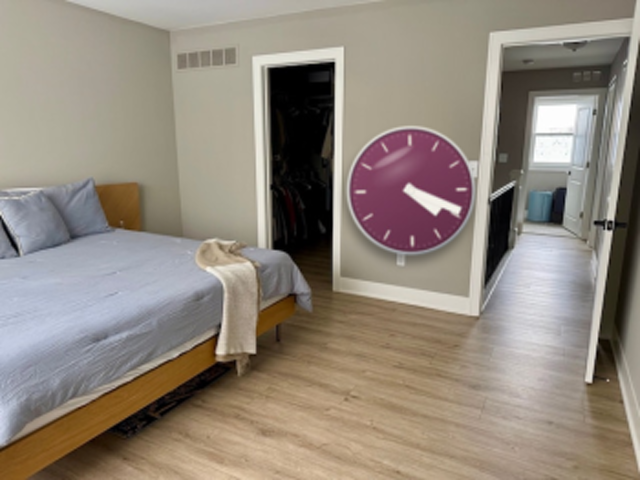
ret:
4:19
